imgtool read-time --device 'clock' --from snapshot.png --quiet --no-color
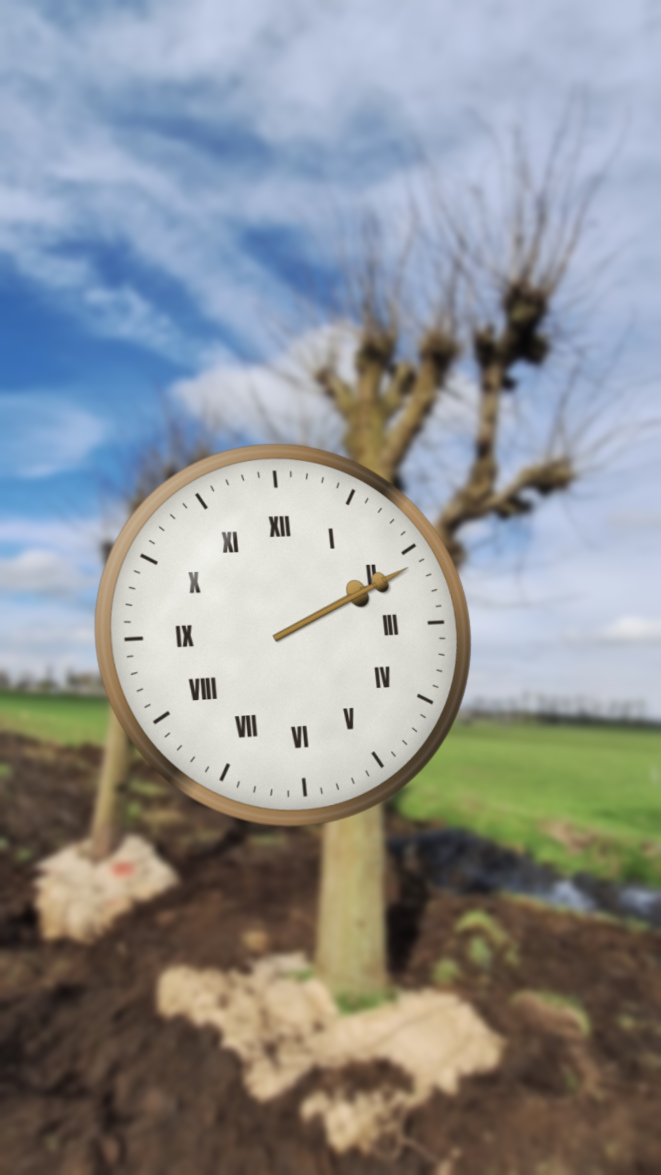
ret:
2:11
